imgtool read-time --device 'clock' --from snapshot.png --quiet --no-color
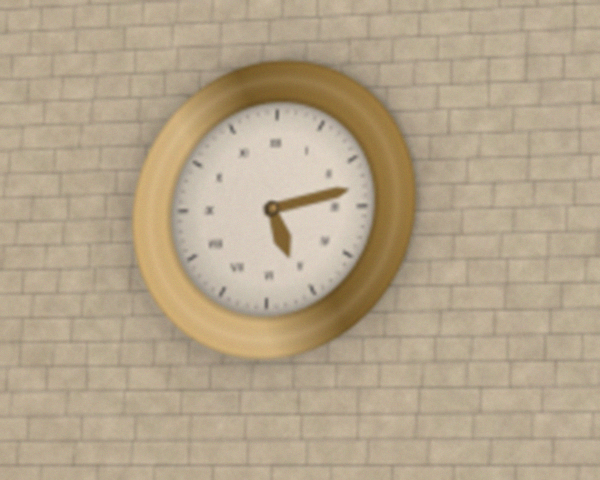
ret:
5:13
